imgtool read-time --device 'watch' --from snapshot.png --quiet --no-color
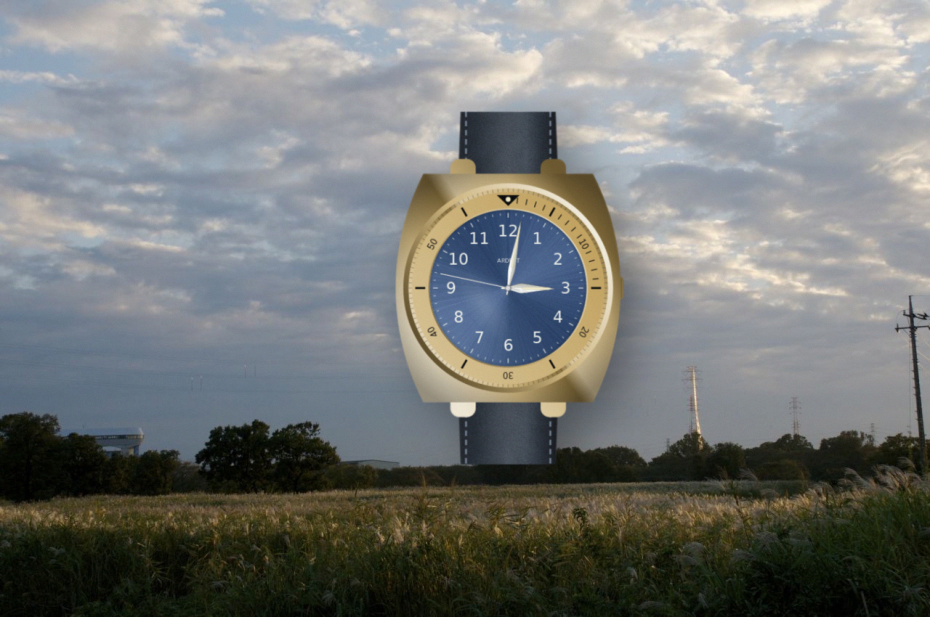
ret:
3:01:47
